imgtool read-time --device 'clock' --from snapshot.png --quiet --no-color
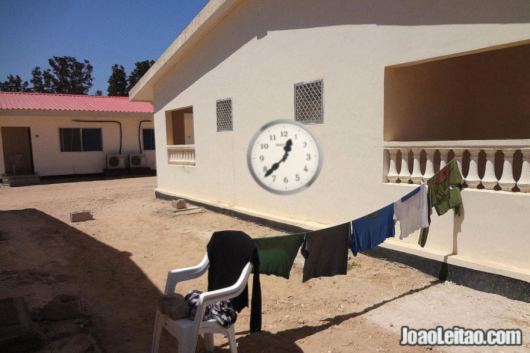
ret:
12:38
